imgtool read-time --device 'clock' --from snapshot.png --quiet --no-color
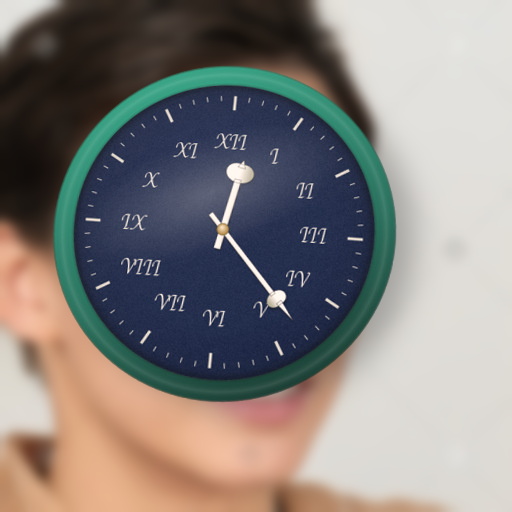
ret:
12:23
